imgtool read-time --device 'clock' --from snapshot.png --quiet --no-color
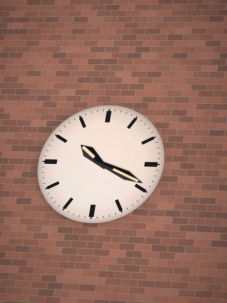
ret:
10:19
